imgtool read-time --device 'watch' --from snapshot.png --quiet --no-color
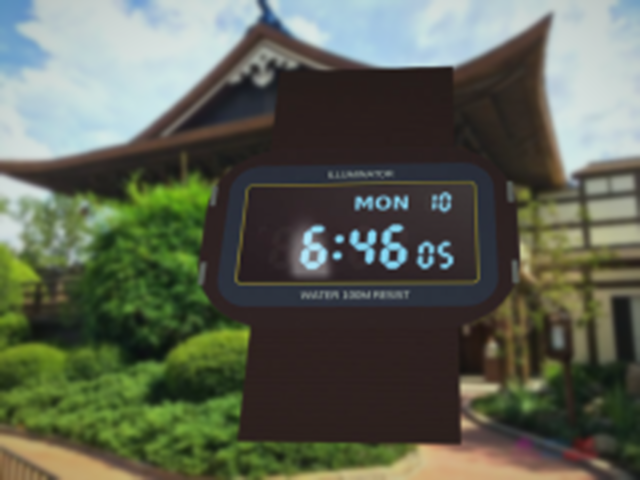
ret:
6:46:05
